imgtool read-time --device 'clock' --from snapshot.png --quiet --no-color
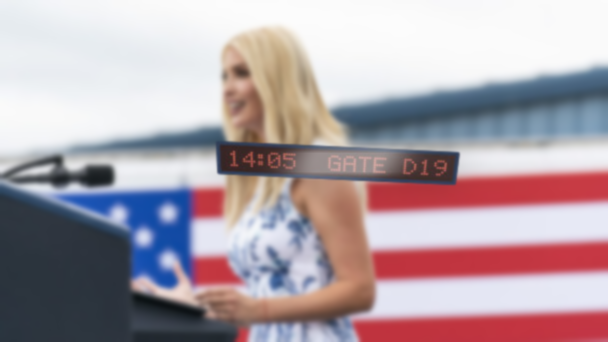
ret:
14:05
